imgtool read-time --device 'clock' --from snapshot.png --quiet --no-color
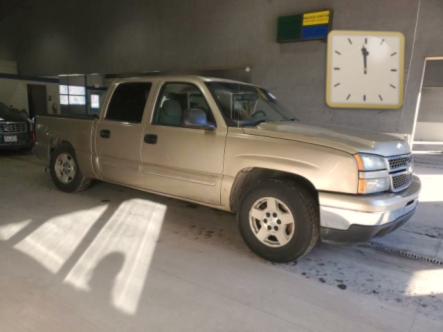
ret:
11:59
